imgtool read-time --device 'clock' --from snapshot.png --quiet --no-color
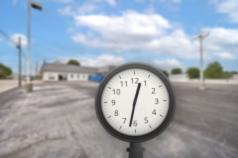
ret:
12:32
